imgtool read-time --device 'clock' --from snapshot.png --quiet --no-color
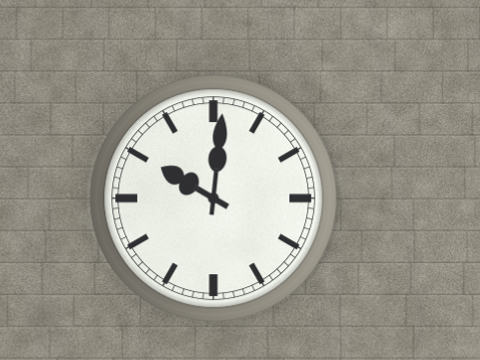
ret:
10:01
